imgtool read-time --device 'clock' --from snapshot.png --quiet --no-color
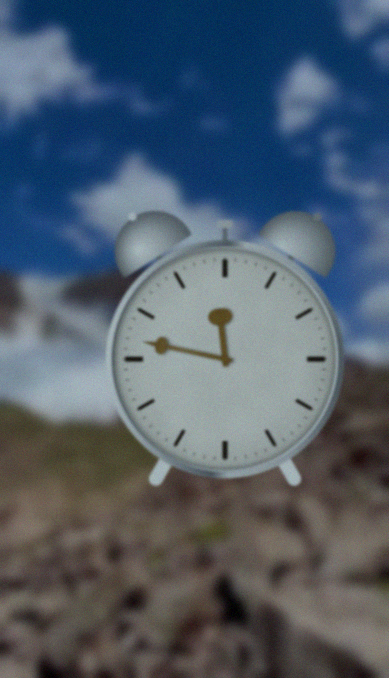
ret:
11:47
